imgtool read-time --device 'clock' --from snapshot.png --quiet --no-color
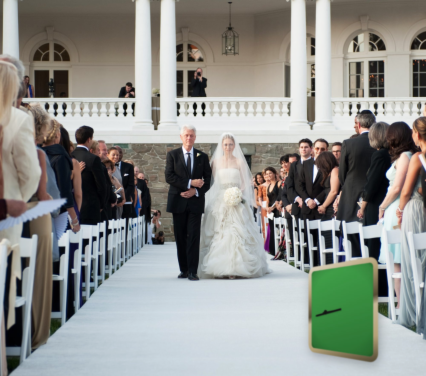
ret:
8:43
